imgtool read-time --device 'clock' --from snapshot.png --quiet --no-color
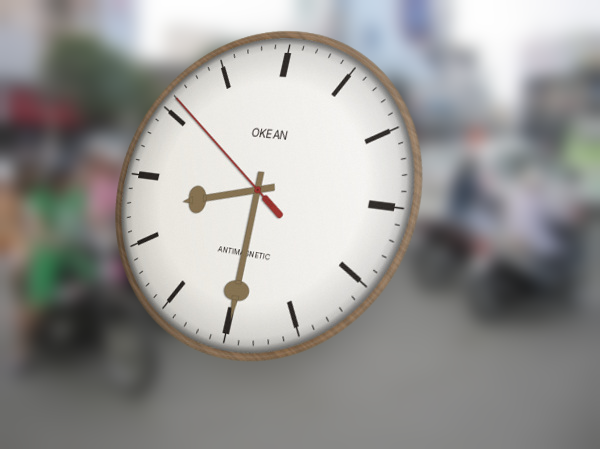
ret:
8:29:51
